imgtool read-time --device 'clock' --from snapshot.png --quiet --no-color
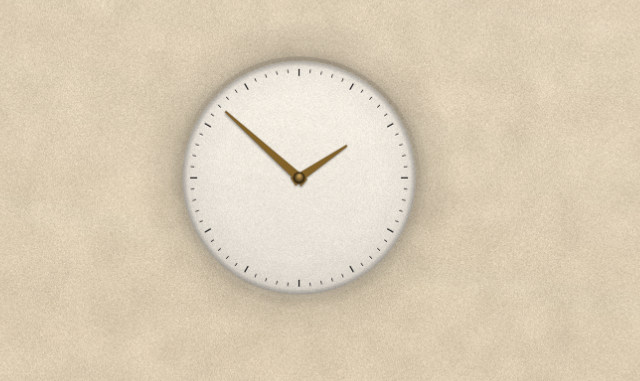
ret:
1:52
